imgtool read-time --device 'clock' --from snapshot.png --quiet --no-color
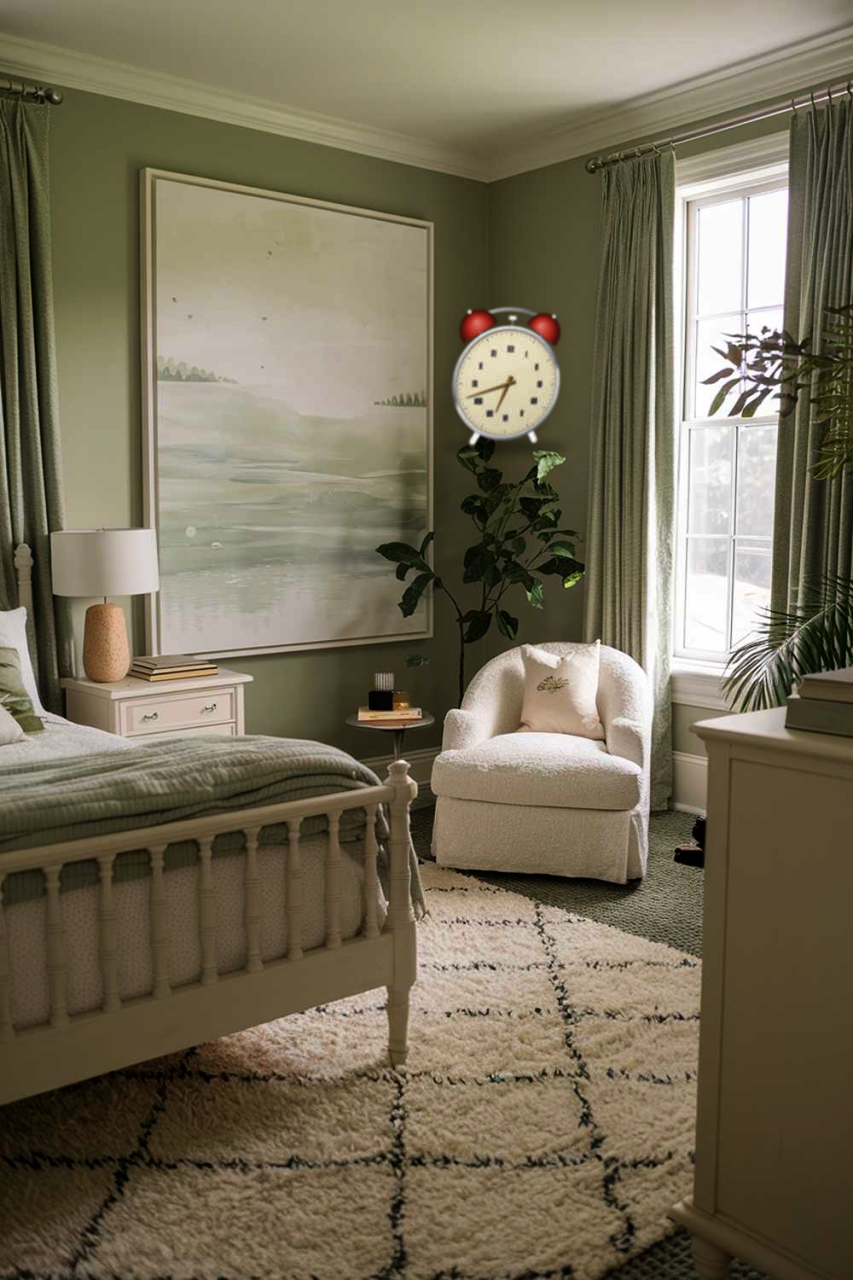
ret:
6:42
